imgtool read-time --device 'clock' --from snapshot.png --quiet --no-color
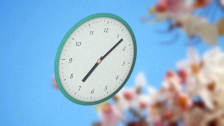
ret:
7:07
